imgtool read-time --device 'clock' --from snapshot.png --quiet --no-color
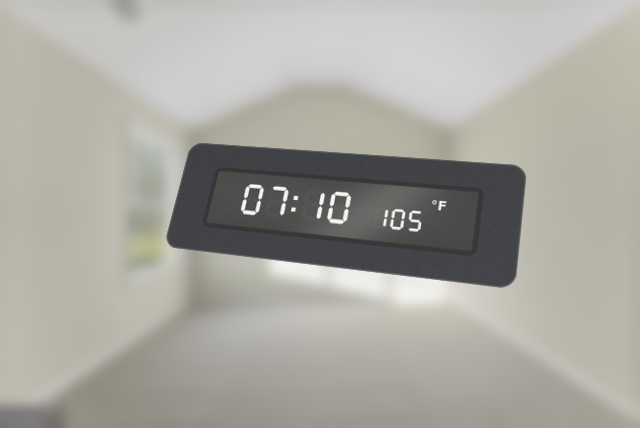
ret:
7:10
